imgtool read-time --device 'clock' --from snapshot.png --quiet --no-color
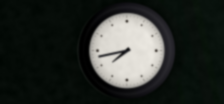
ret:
7:43
